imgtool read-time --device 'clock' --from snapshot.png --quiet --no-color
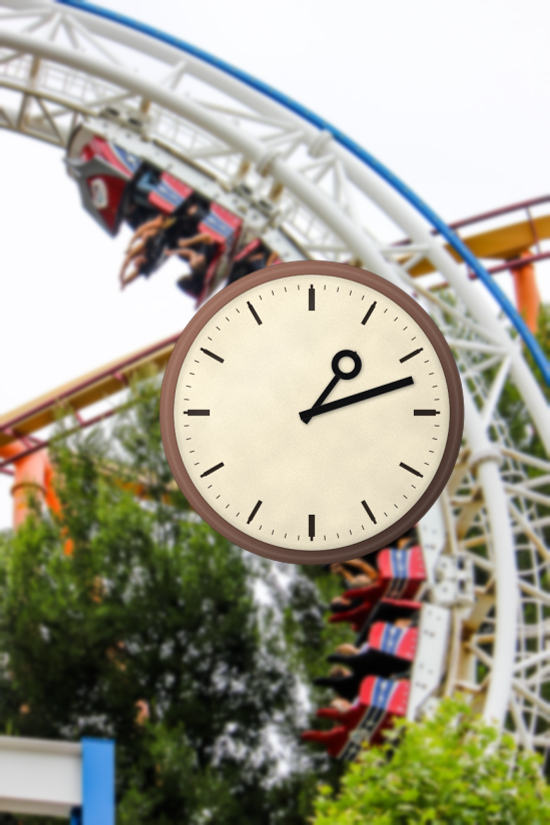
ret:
1:12
